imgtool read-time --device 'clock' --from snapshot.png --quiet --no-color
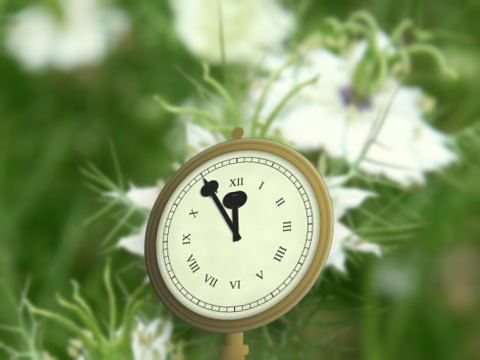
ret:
11:55
